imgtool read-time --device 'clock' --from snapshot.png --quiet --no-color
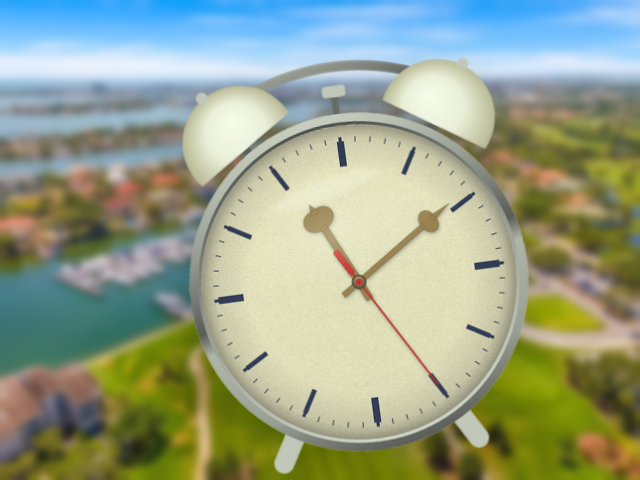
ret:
11:09:25
